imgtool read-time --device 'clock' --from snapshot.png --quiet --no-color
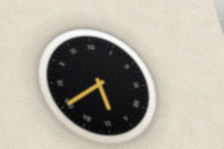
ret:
5:40
